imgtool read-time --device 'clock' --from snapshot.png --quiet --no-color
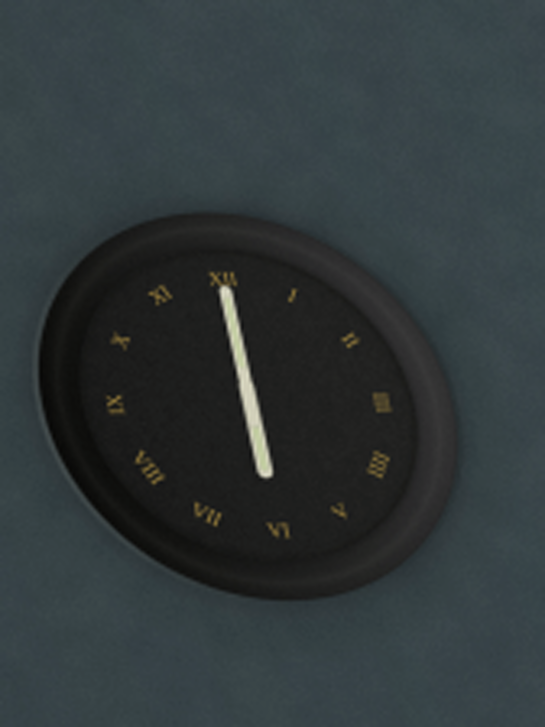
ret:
6:00
